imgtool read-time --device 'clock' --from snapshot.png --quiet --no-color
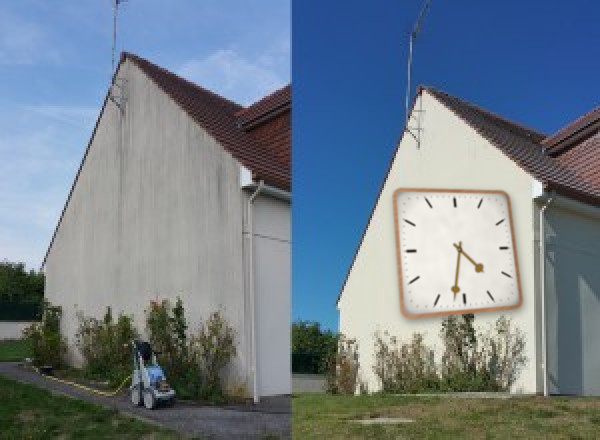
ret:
4:32
